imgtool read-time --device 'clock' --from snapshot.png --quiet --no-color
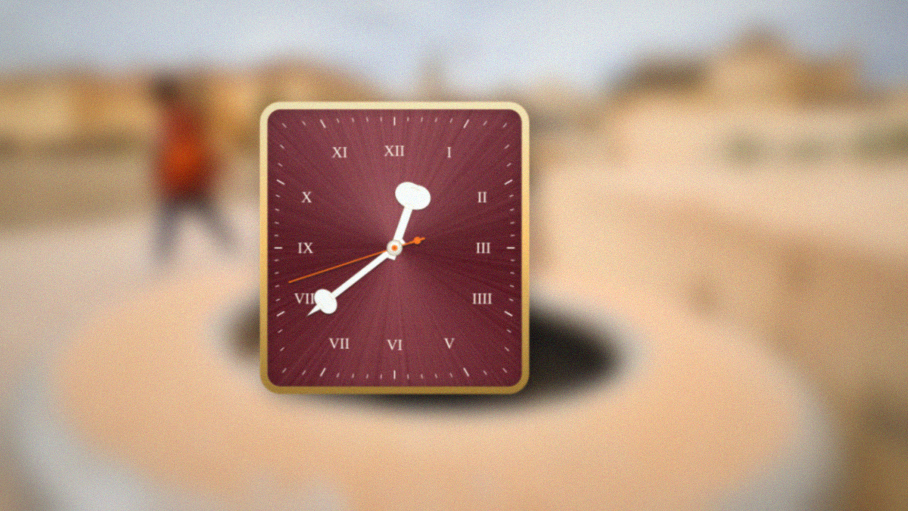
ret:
12:38:42
